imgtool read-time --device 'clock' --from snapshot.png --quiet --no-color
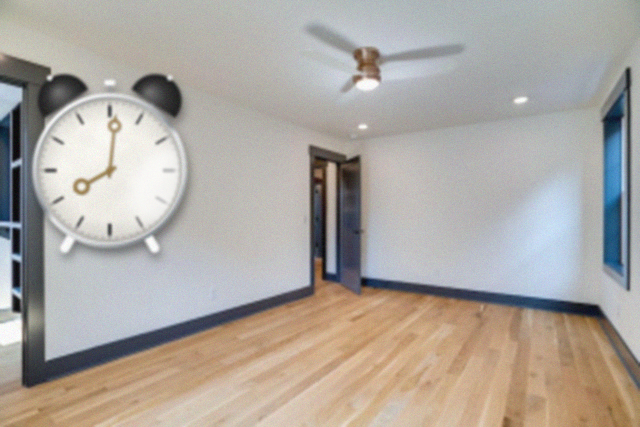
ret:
8:01
